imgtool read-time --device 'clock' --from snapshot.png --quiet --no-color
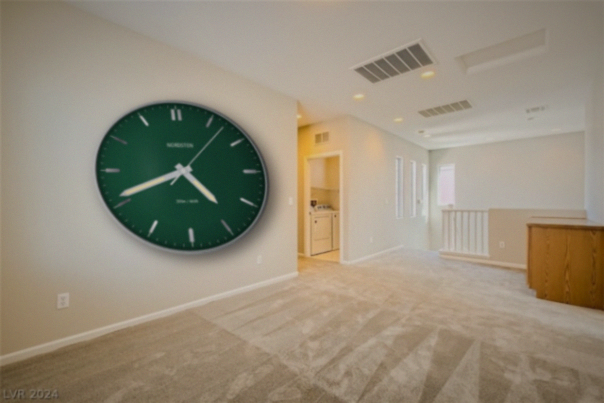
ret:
4:41:07
